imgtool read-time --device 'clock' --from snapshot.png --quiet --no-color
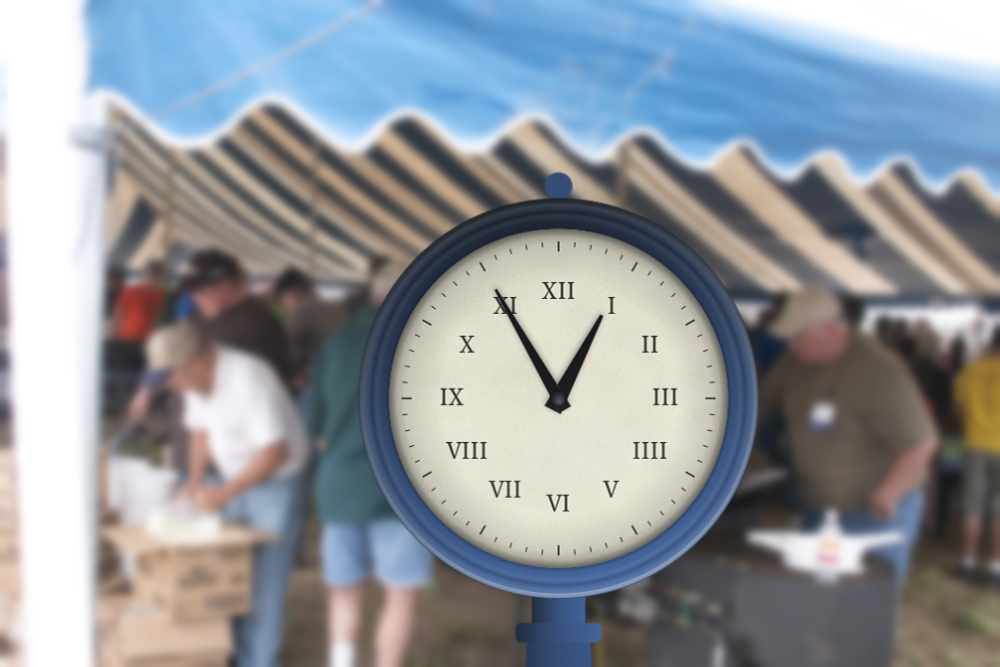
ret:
12:55
